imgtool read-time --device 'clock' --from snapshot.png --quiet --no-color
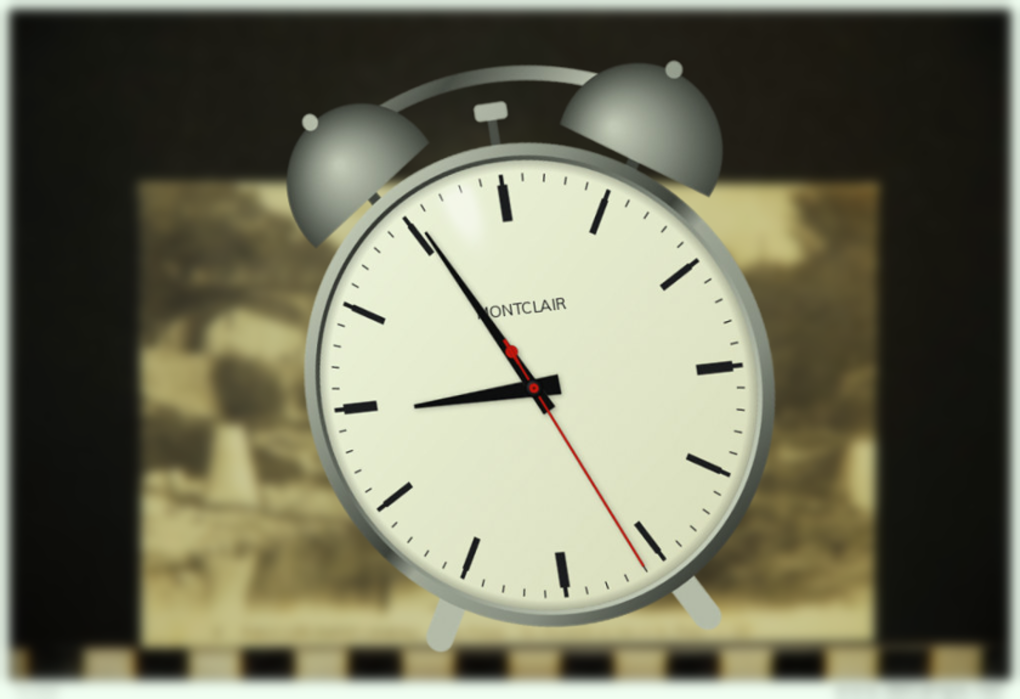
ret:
8:55:26
